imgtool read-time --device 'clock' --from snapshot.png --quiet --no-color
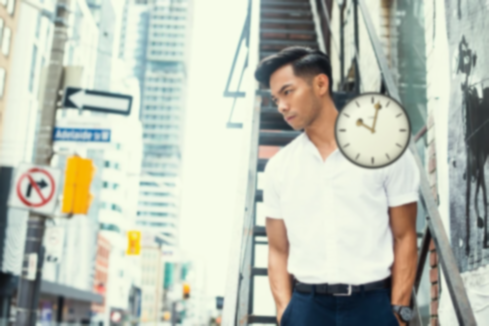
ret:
10:02
